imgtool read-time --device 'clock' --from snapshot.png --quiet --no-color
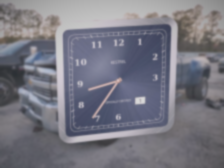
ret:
8:36
